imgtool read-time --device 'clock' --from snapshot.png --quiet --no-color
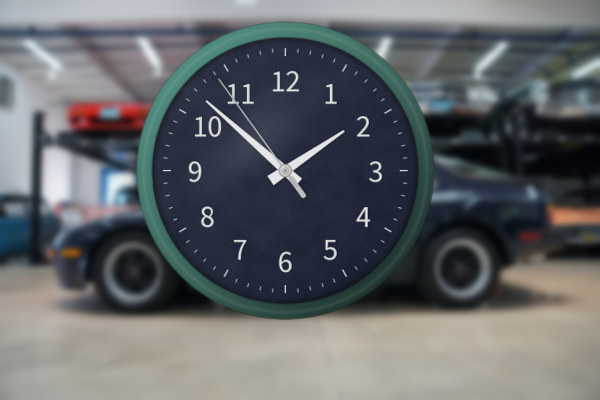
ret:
1:51:54
